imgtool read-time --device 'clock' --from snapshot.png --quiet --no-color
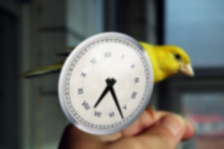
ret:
7:27
